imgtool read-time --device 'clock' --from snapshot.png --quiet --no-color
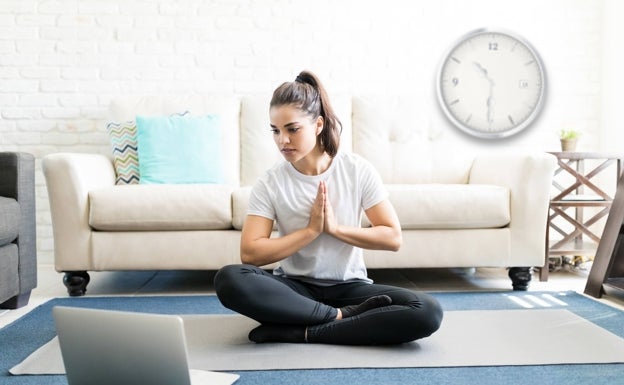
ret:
10:30
